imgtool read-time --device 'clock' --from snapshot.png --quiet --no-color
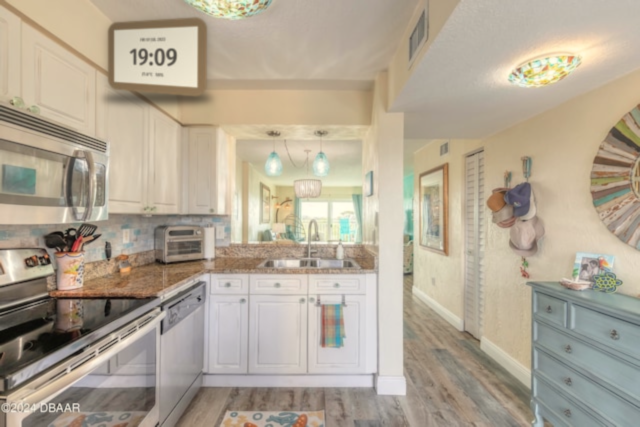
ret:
19:09
